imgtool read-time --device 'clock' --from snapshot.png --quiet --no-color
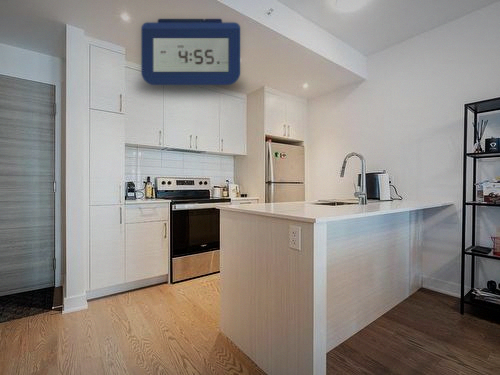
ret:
4:55
